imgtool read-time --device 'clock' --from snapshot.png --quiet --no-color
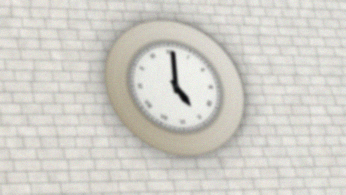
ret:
5:01
